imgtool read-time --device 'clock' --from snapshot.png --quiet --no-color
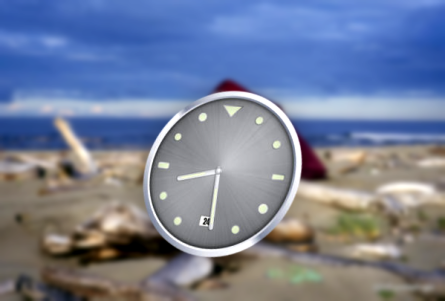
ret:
8:29
